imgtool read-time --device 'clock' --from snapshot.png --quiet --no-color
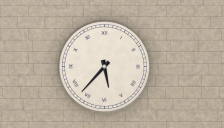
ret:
5:37
